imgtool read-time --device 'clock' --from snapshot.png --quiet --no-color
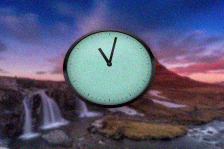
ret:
11:02
